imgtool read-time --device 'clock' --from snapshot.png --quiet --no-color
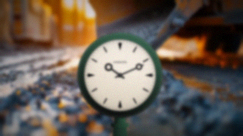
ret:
10:11
